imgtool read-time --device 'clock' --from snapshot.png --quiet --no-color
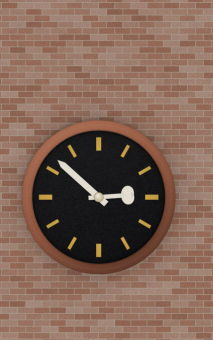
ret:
2:52
